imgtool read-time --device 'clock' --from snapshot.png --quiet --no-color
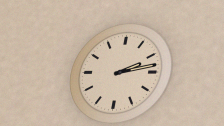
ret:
2:13
